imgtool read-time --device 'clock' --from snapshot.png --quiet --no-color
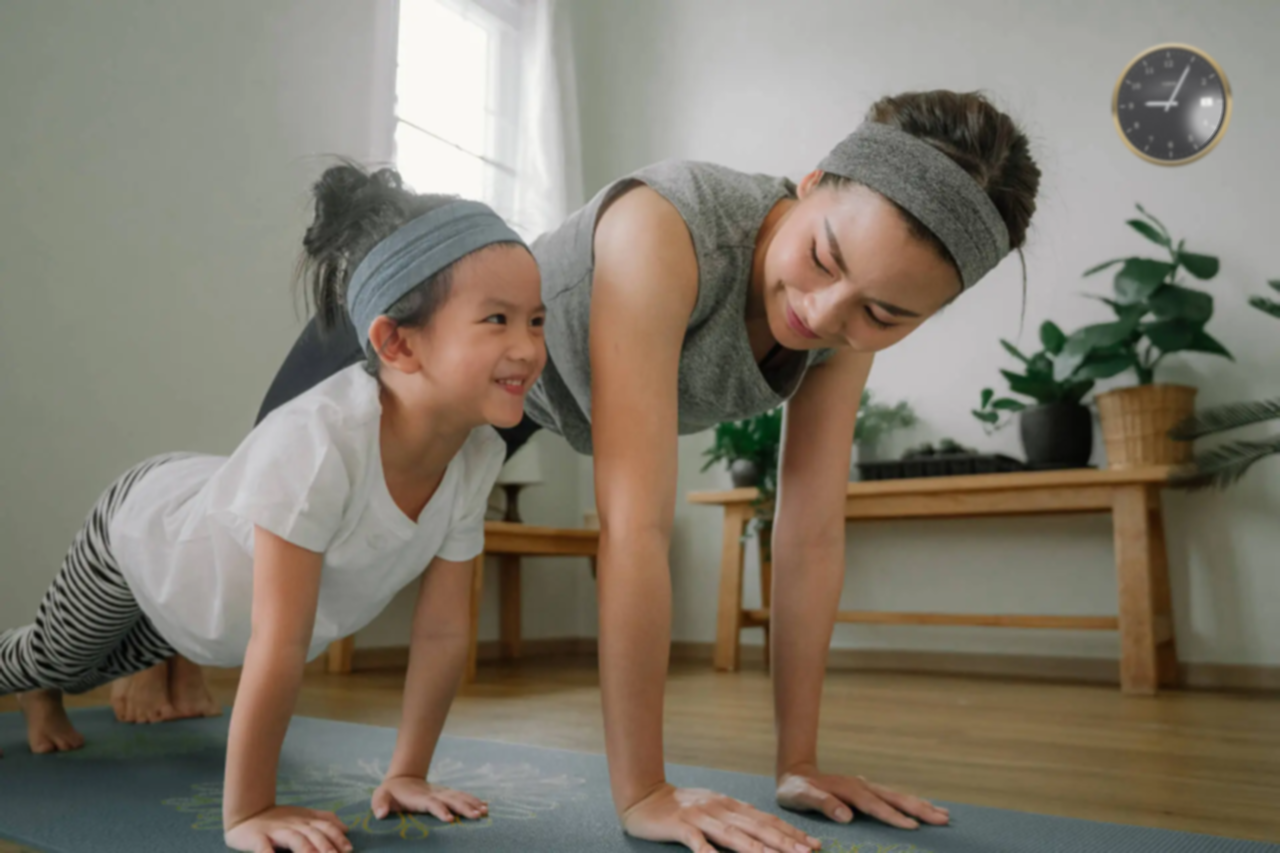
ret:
9:05
